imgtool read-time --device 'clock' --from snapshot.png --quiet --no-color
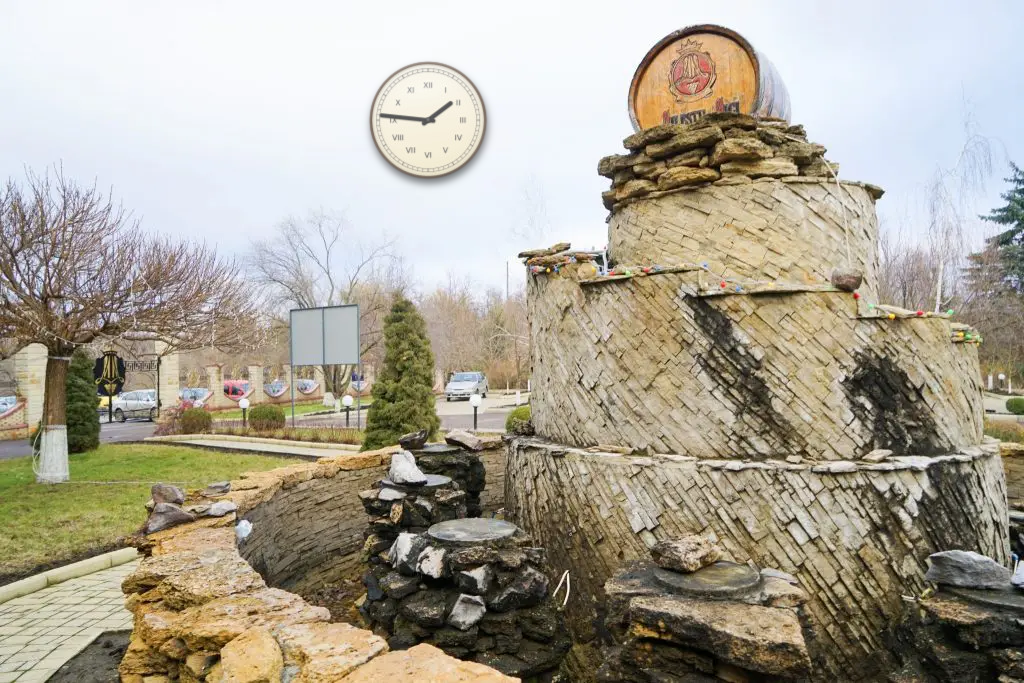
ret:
1:46
